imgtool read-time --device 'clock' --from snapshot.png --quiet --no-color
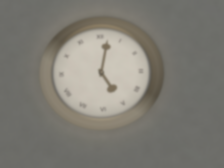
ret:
5:02
